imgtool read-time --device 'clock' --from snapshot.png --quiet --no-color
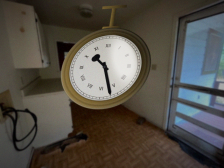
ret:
10:27
